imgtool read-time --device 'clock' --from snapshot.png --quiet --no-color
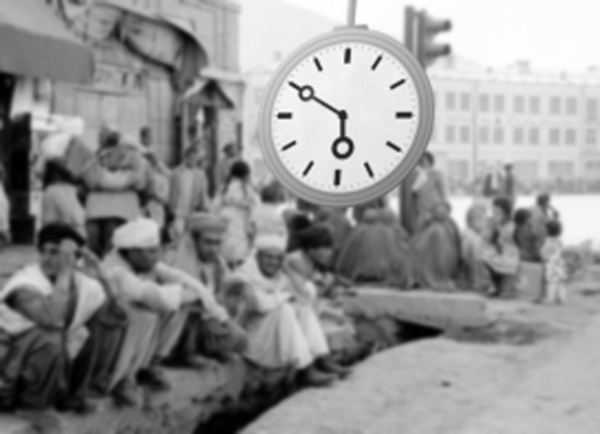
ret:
5:50
